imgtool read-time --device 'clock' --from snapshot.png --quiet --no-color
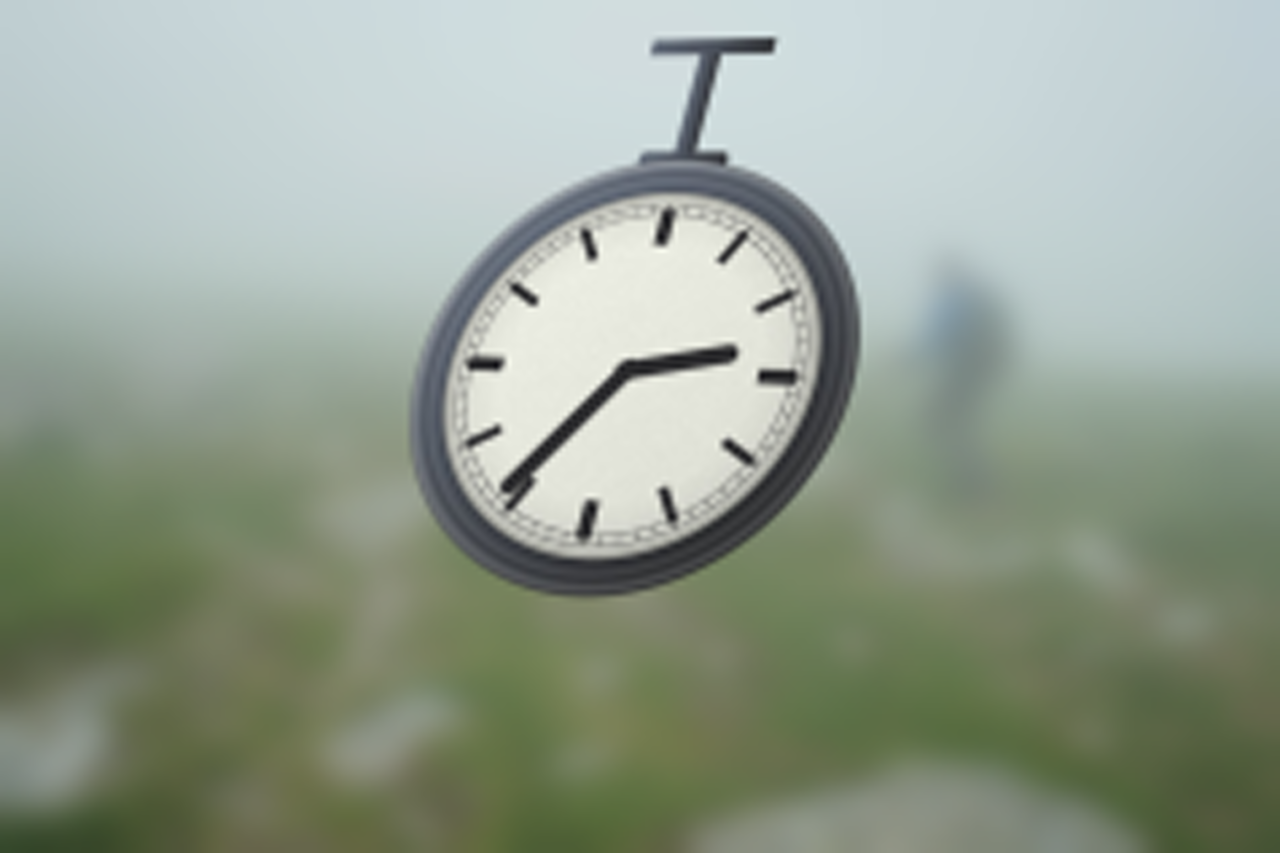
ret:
2:36
